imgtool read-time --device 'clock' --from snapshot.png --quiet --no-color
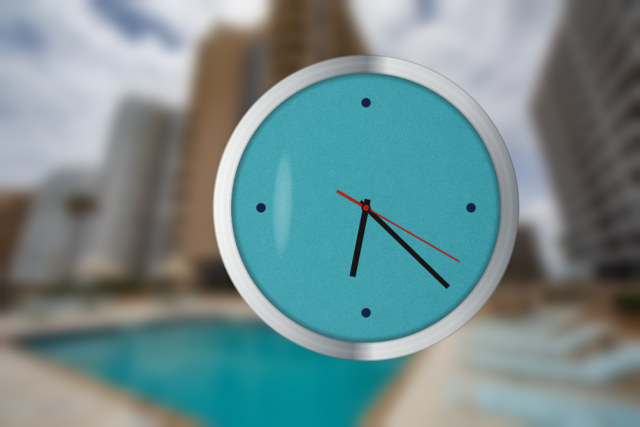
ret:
6:22:20
